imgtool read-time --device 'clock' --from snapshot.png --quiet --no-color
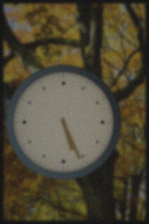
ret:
5:26
